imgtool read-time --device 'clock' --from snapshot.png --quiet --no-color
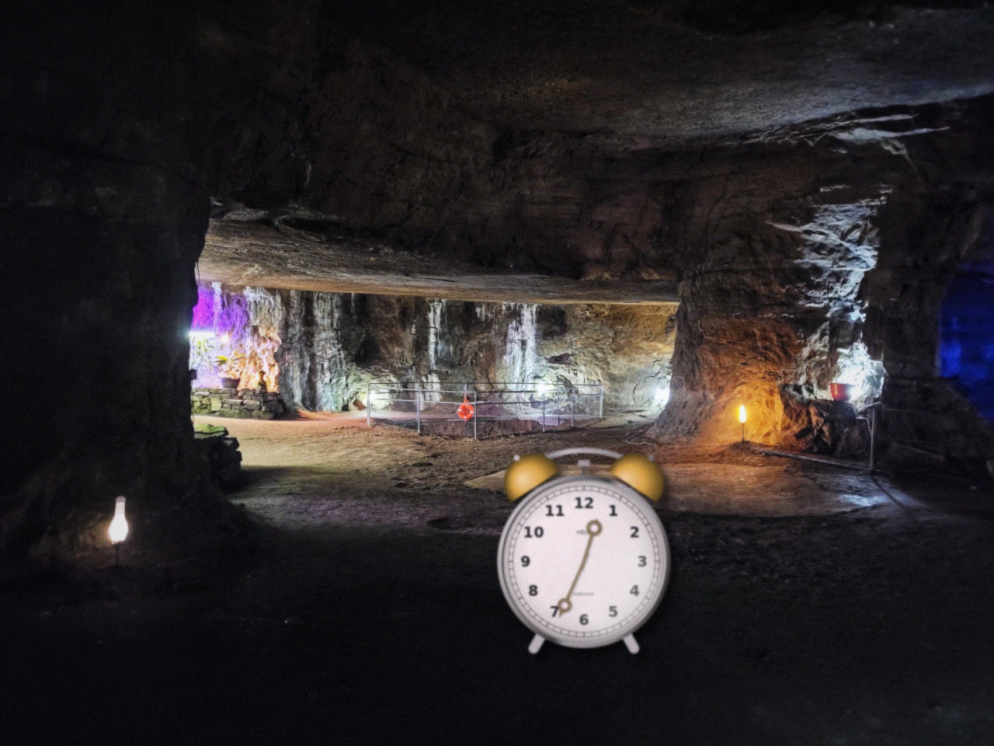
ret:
12:34
